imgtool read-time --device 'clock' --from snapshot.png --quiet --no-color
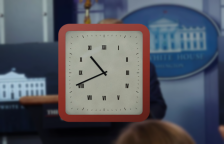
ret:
10:41
